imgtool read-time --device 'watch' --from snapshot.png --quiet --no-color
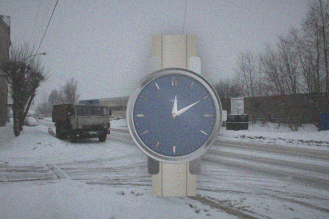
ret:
12:10
